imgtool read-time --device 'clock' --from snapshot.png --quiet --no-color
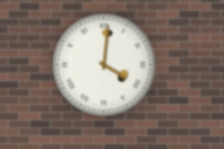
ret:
4:01
